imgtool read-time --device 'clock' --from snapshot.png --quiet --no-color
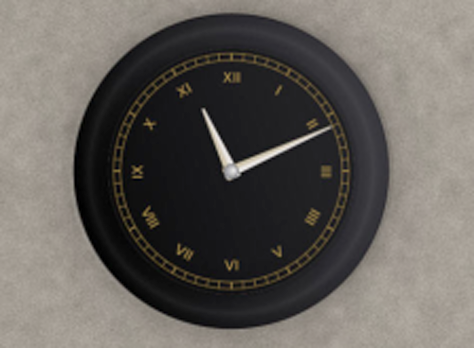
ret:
11:11
